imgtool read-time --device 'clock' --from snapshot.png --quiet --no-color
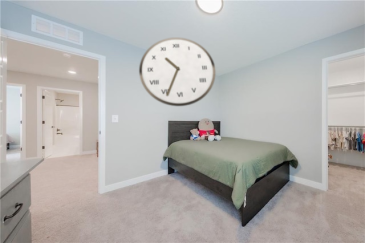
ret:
10:34
